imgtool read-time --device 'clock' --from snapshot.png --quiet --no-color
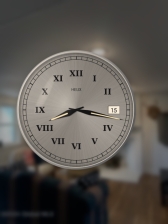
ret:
8:17
